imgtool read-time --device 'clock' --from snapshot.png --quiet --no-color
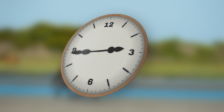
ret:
2:44
